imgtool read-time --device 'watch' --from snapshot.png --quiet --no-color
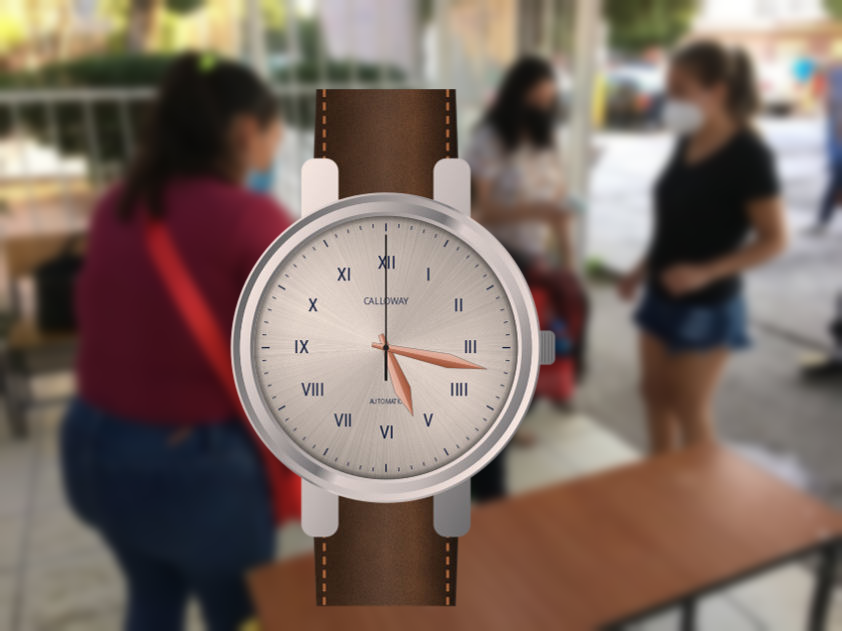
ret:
5:17:00
